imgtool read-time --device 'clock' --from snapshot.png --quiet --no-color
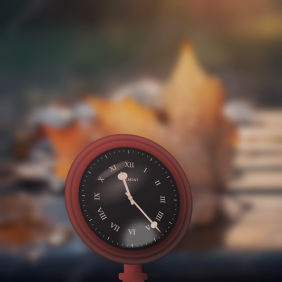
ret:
11:23
